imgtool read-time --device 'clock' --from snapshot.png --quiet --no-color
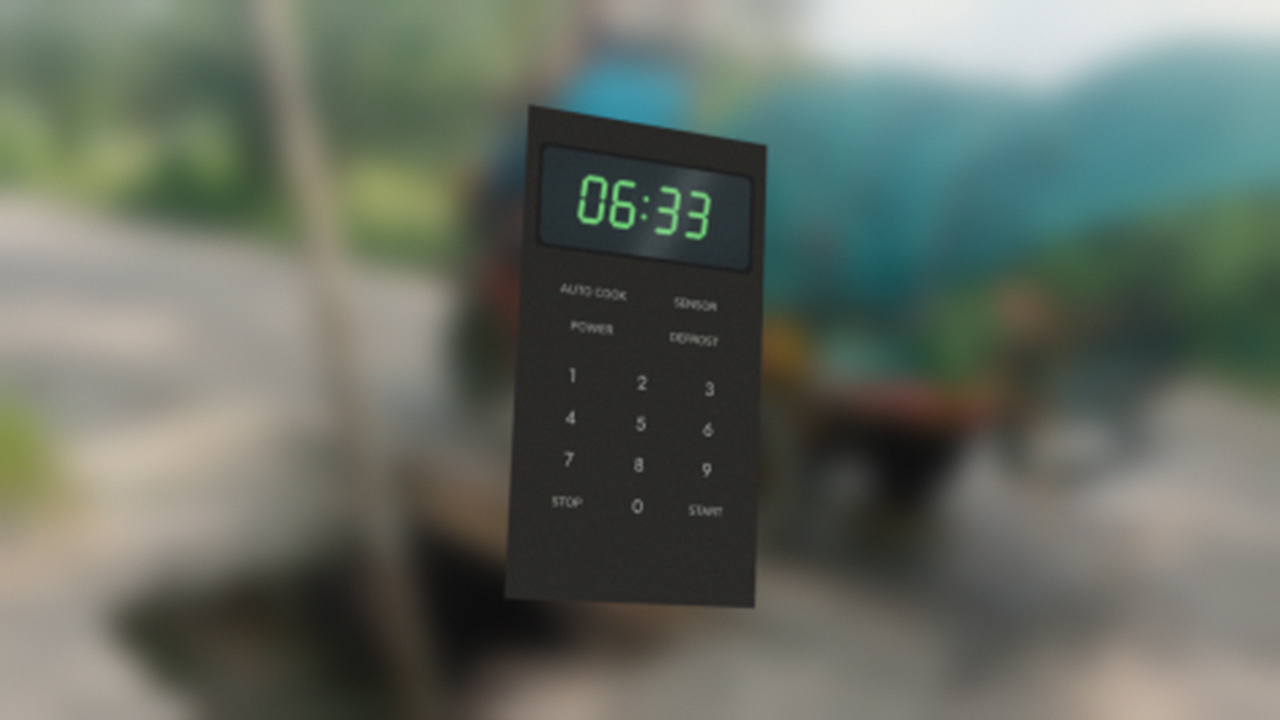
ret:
6:33
